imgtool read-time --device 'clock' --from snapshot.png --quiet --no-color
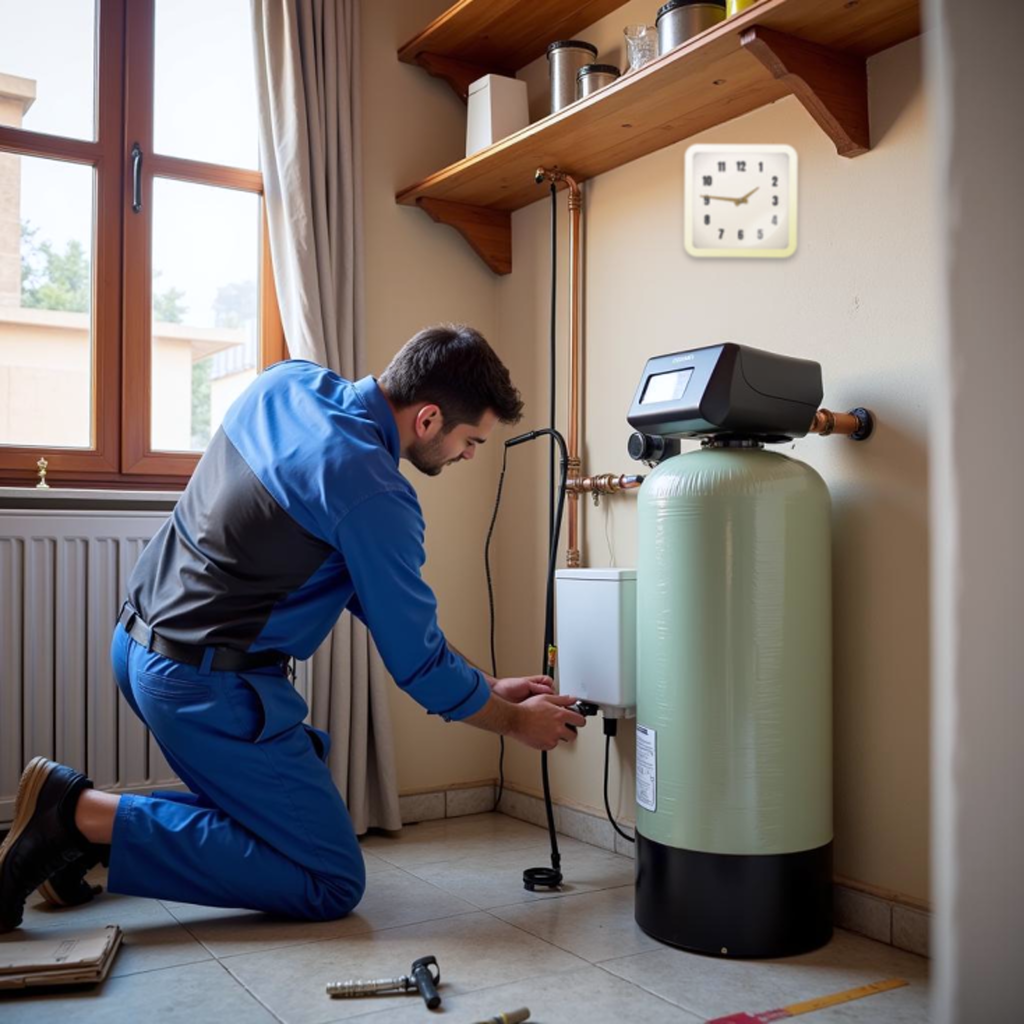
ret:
1:46
